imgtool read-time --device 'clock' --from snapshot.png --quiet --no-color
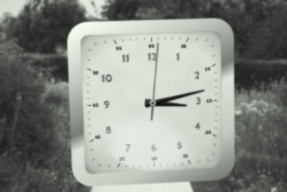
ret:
3:13:01
